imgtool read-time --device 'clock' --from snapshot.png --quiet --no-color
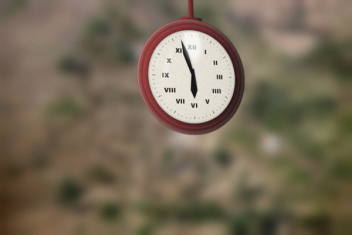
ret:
5:57
